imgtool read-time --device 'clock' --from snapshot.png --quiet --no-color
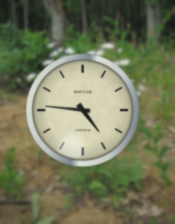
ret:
4:46
